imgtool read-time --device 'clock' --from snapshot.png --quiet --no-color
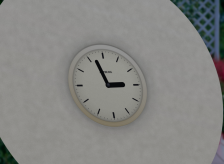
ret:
2:57
